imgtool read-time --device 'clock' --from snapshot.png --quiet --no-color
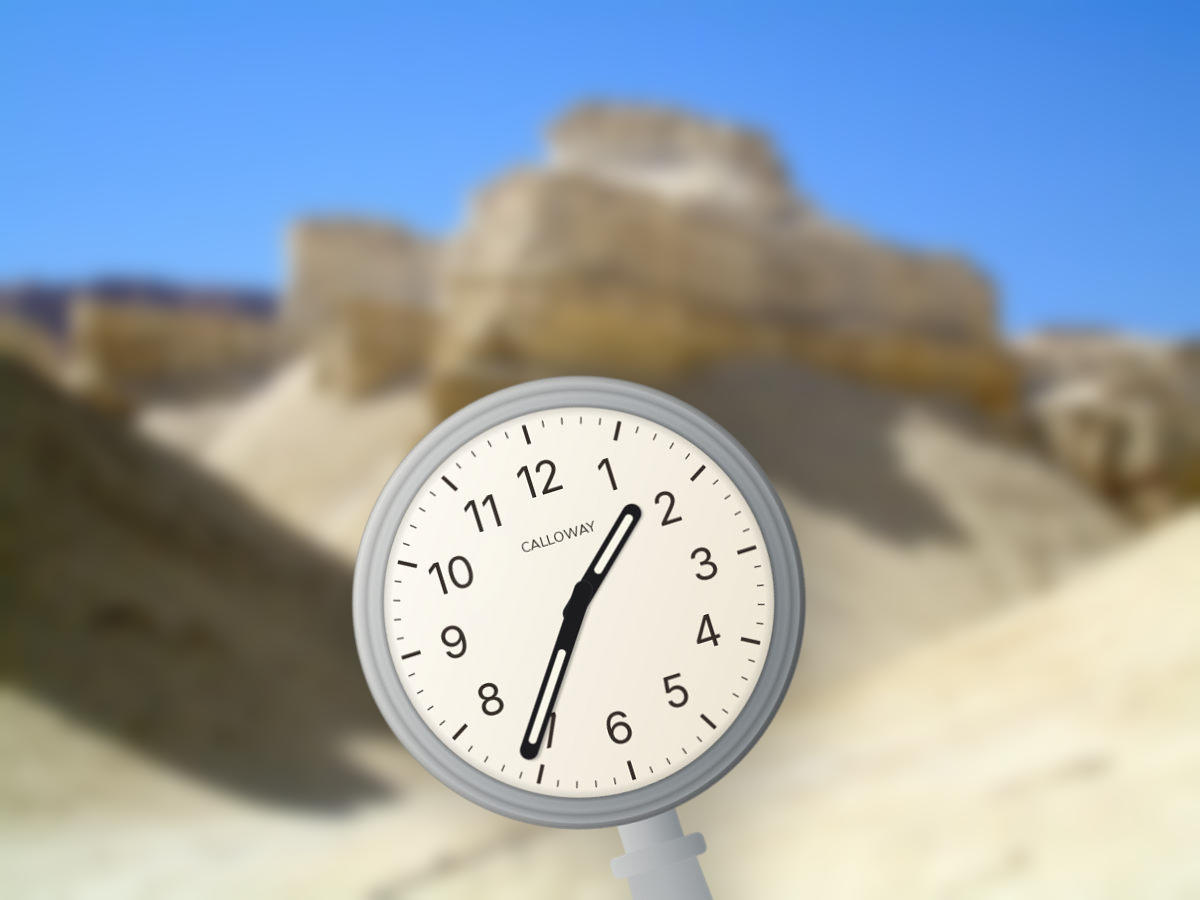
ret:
1:36
